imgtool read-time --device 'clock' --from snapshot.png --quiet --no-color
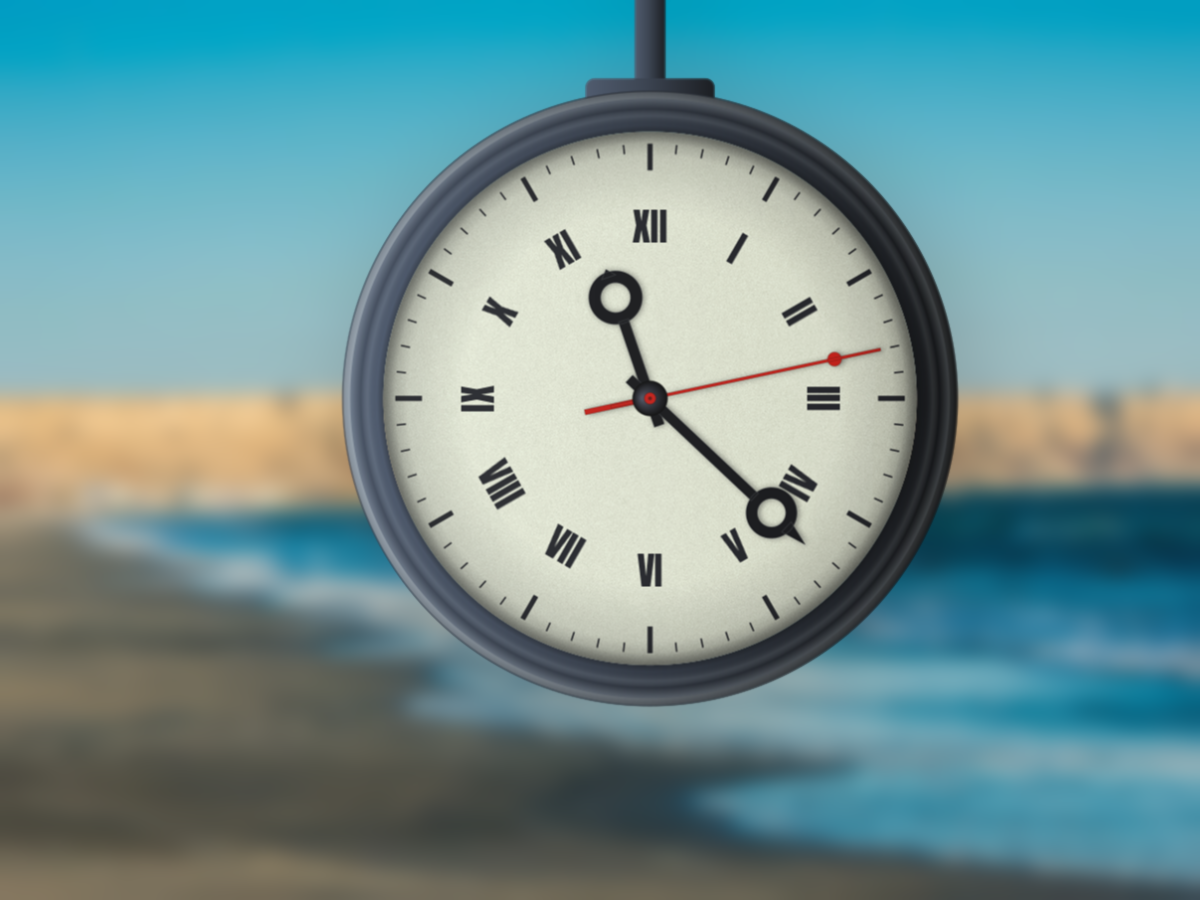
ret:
11:22:13
